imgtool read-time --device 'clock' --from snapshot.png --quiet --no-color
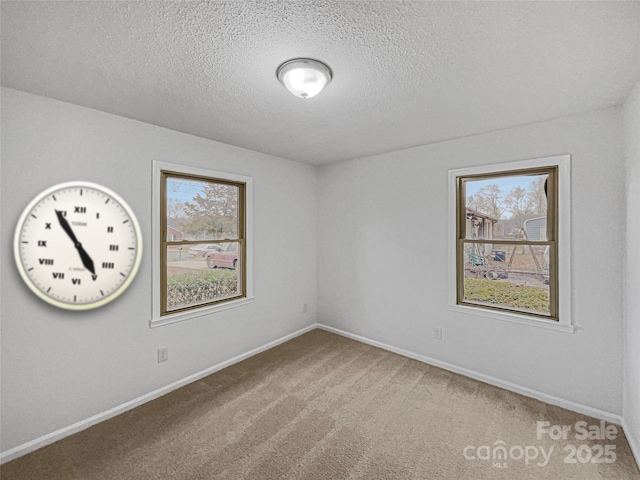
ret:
4:54
